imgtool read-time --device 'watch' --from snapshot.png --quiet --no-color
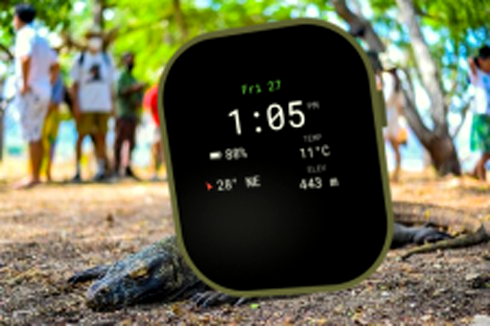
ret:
1:05
